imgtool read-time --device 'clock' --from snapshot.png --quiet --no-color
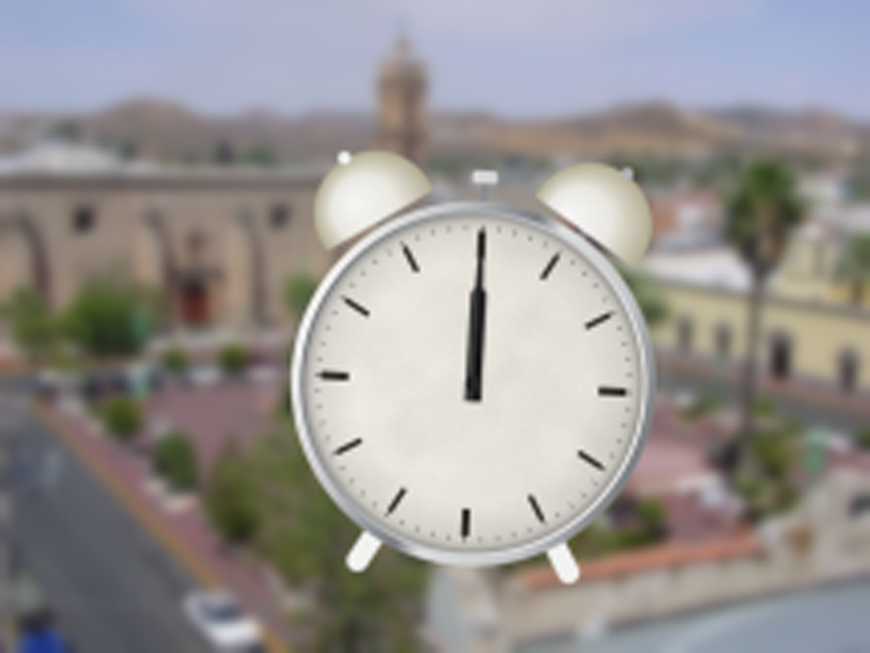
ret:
12:00
